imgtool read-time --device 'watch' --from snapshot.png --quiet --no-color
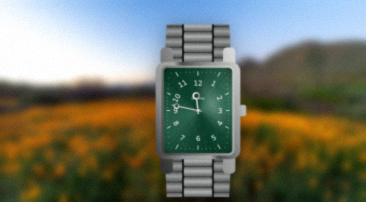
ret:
11:47
